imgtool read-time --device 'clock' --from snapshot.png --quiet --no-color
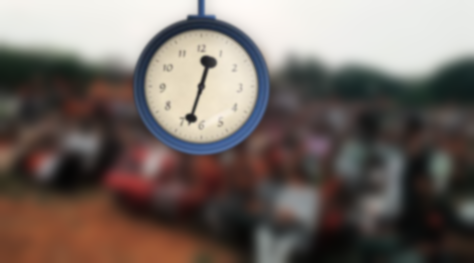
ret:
12:33
